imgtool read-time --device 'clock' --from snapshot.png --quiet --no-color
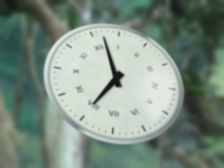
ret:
8:02
